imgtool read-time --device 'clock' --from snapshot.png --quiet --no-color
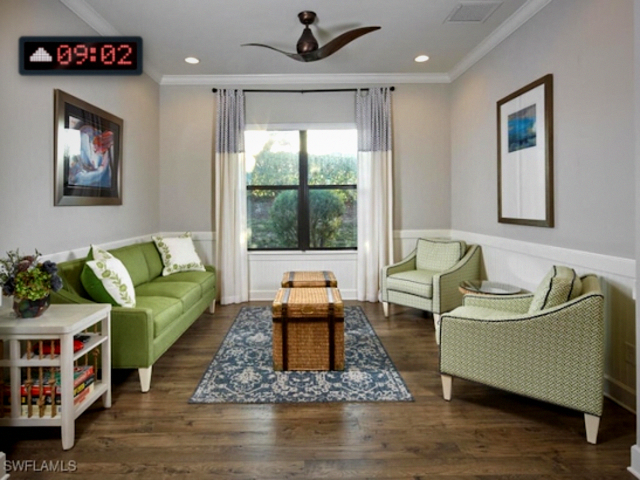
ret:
9:02
